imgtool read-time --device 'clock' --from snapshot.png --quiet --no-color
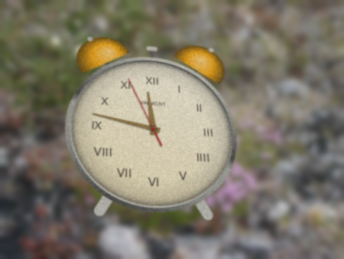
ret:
11:46:56
